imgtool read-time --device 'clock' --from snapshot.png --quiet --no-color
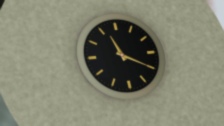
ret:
11:20
